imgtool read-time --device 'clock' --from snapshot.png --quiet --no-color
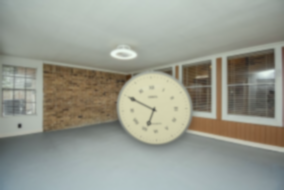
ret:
6:50
